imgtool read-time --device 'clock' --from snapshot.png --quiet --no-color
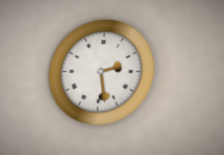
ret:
2:28
